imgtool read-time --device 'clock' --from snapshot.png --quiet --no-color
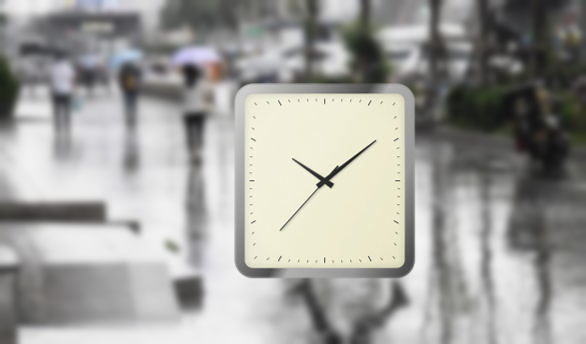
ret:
10:08:37
